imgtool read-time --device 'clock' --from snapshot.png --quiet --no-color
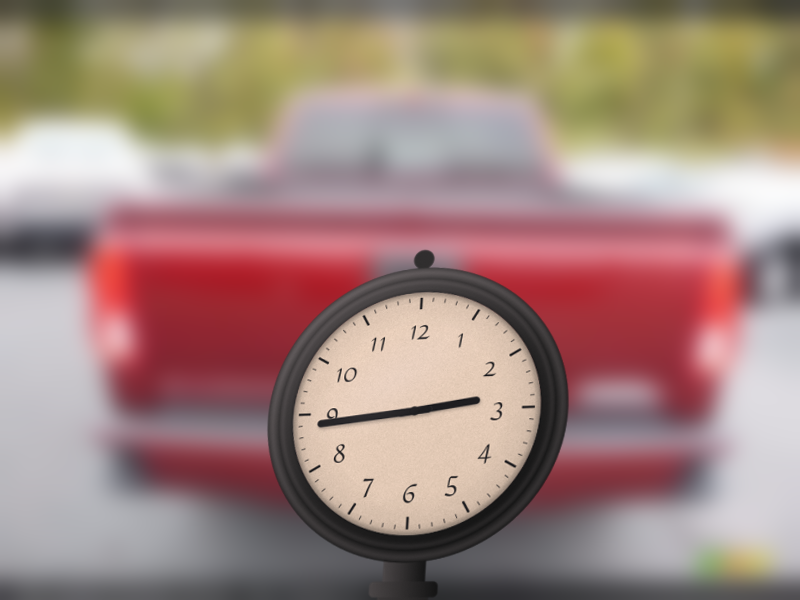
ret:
2:44
